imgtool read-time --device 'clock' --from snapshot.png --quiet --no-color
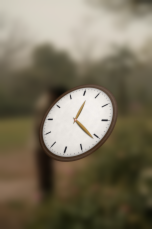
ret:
12:21
